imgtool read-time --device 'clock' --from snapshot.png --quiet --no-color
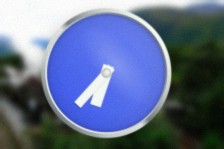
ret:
6:37
